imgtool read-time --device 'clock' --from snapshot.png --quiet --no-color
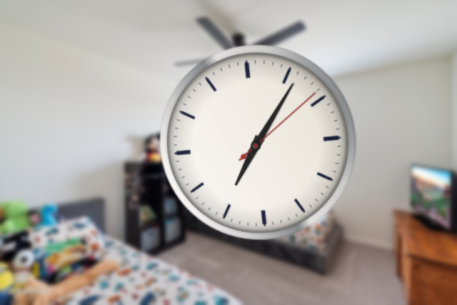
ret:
7:06:09
